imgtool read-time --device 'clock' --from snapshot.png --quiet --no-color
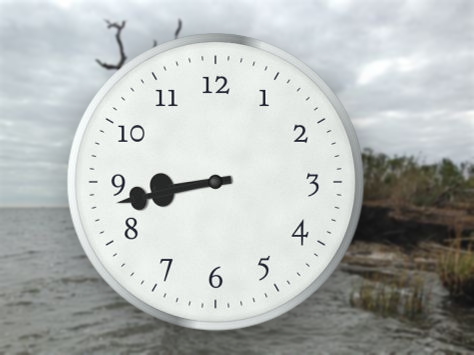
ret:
8:43
